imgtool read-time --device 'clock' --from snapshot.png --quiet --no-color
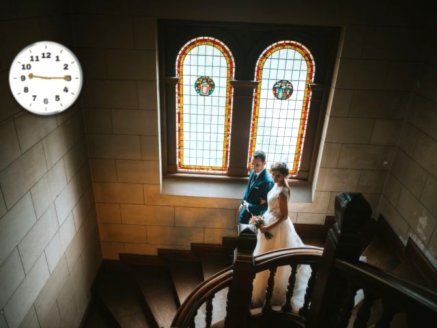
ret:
9:15
